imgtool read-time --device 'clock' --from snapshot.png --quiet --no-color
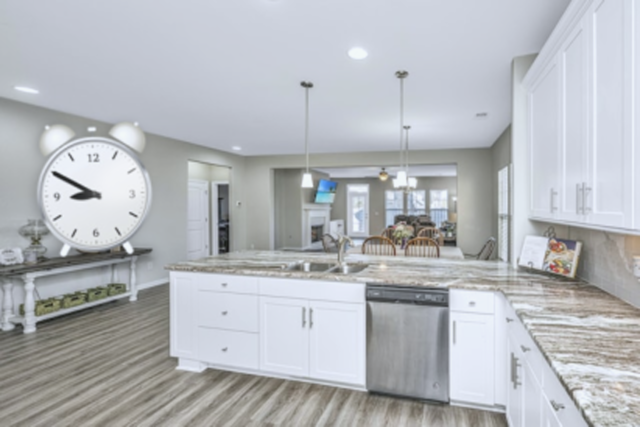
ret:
8:50
